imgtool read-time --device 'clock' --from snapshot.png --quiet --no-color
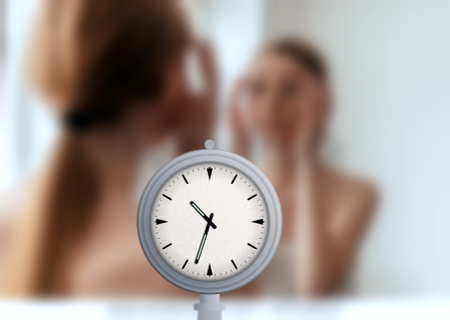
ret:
10:33
